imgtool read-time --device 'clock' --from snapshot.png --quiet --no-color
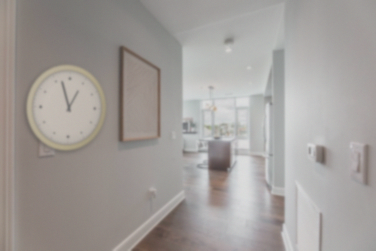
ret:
12:57
